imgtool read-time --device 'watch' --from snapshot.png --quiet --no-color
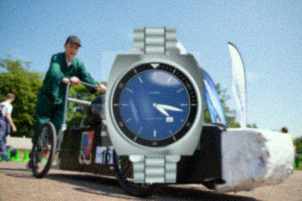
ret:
4:17
